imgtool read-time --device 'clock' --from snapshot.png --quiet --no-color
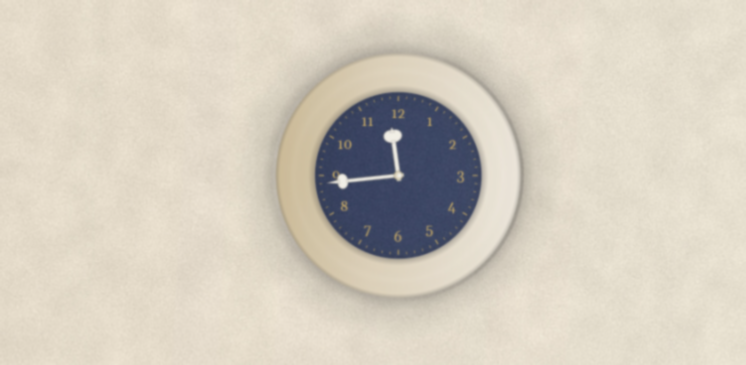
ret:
11:44
